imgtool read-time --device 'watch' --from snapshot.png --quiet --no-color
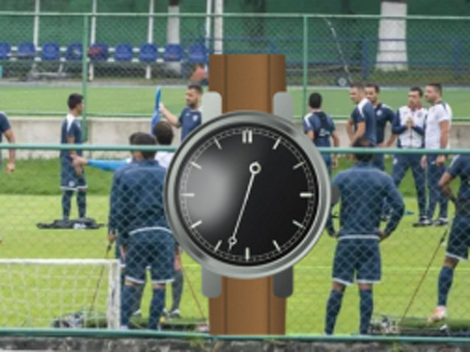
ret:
12:33
